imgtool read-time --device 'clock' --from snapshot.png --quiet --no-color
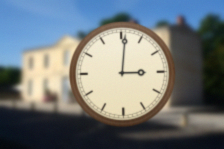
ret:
3:01
